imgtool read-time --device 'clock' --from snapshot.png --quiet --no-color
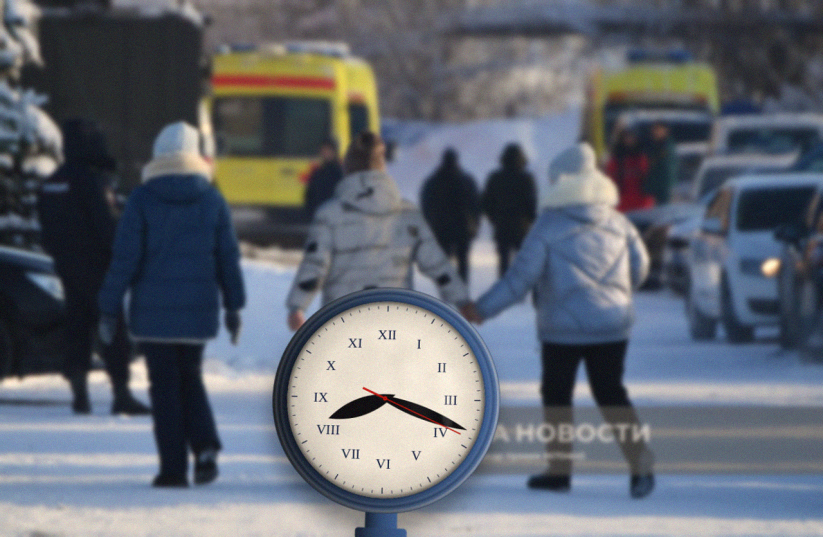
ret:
8:18:19
